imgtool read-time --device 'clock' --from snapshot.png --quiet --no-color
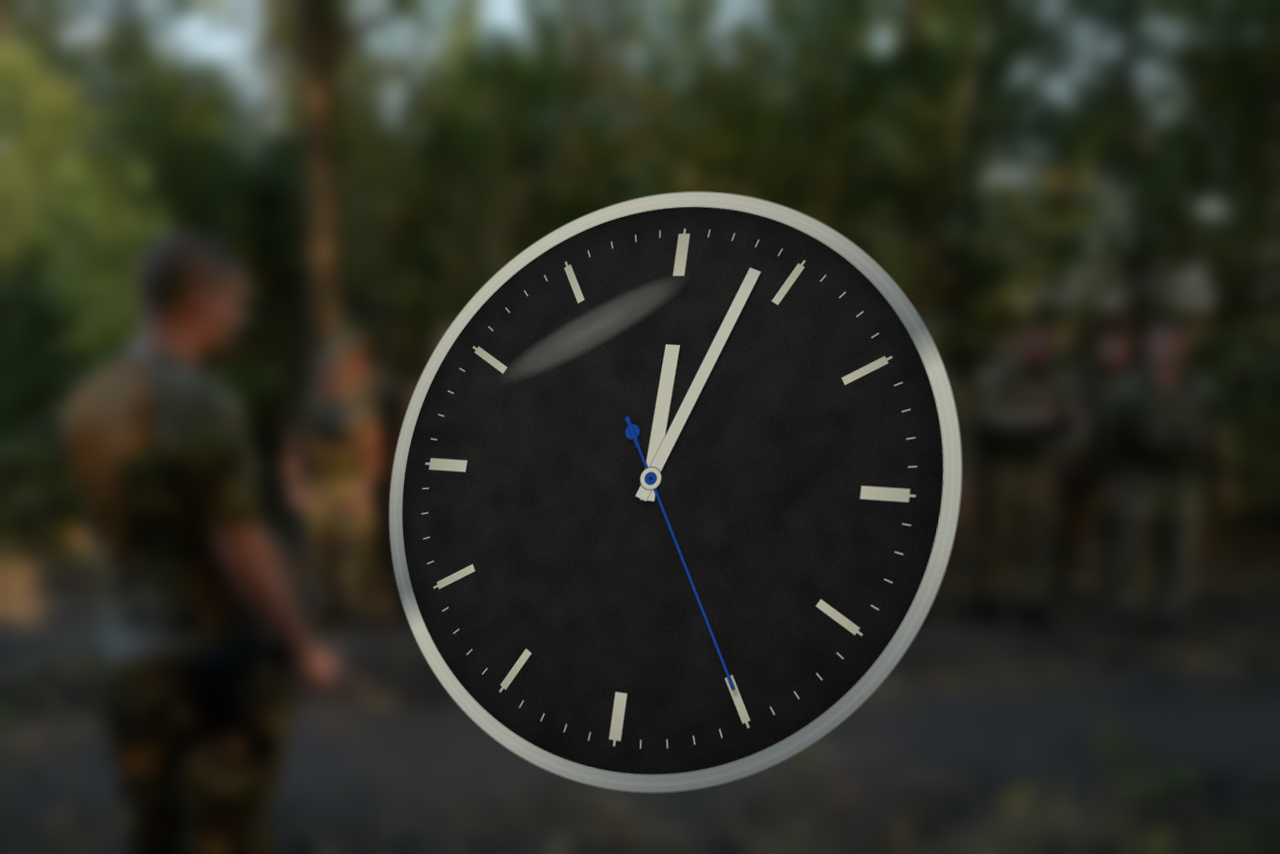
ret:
12:03:25
